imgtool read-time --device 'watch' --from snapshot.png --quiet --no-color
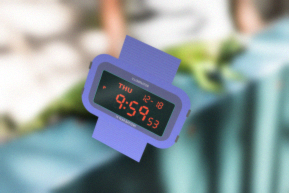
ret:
9:59:53
